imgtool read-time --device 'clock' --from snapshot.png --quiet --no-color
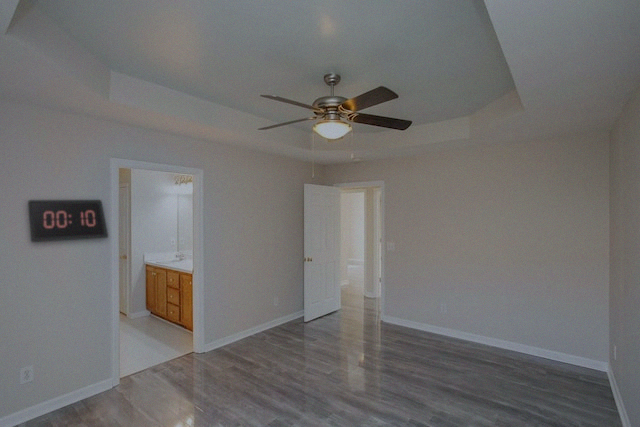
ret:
0:10
